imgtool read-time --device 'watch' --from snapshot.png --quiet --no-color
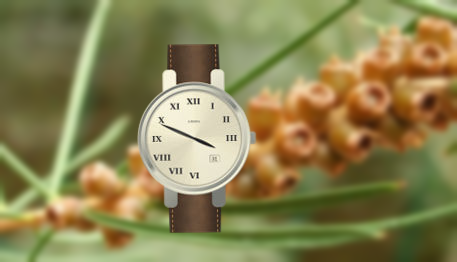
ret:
3:49
